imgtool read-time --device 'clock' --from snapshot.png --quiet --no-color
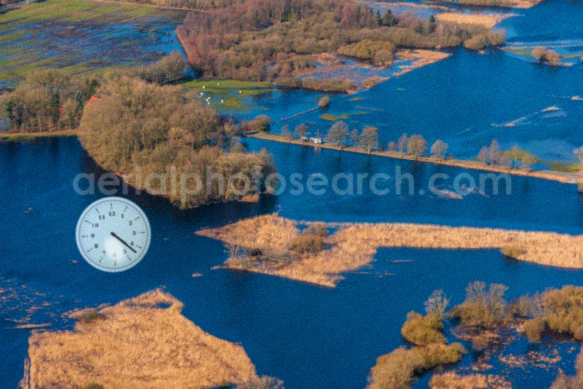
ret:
4:22
